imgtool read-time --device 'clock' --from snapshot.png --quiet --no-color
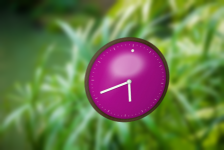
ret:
5:41
